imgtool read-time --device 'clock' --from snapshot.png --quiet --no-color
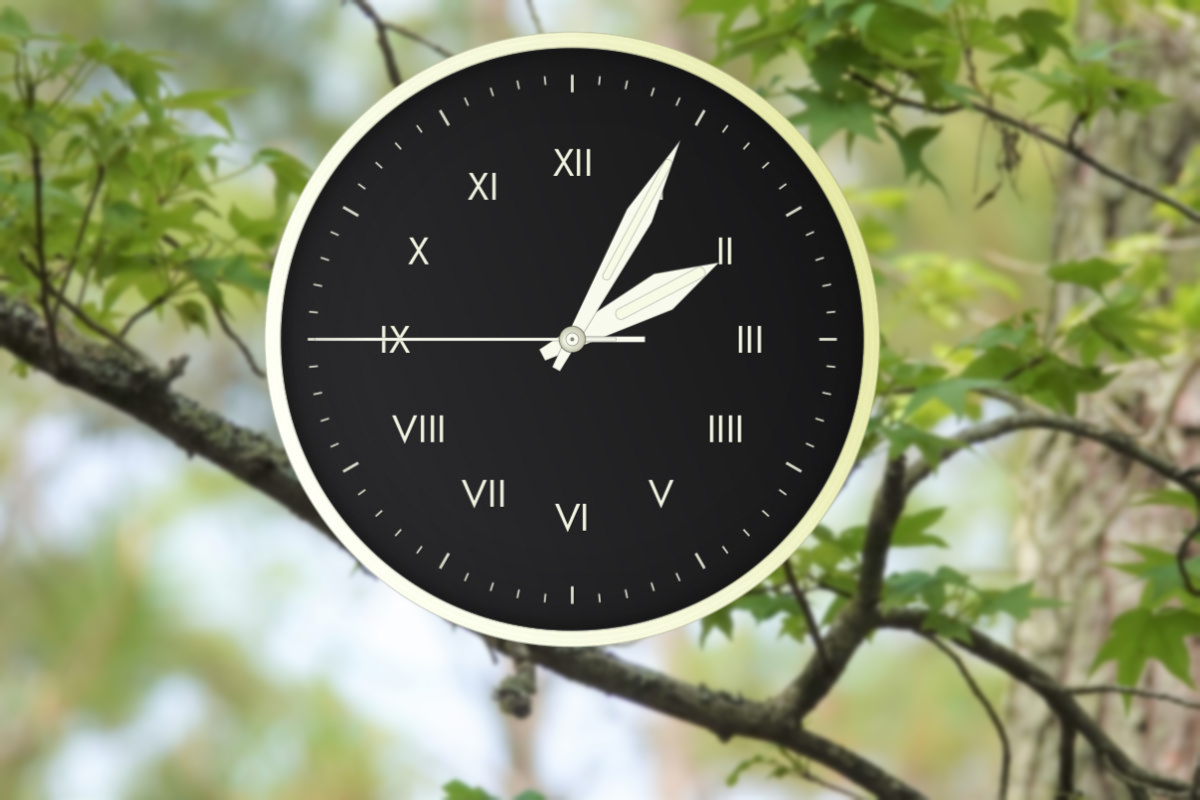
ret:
2:04:45
